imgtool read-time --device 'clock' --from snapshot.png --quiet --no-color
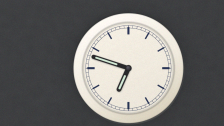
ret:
6:48
